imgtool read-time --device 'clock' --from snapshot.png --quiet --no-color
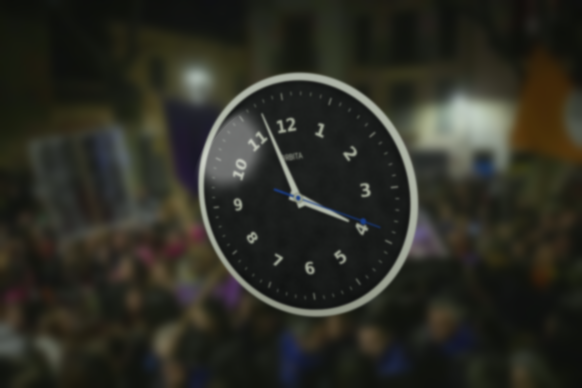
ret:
3:57:19
